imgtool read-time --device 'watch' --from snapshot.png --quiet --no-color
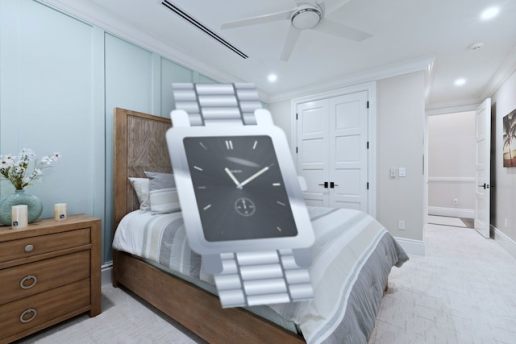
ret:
11:10
